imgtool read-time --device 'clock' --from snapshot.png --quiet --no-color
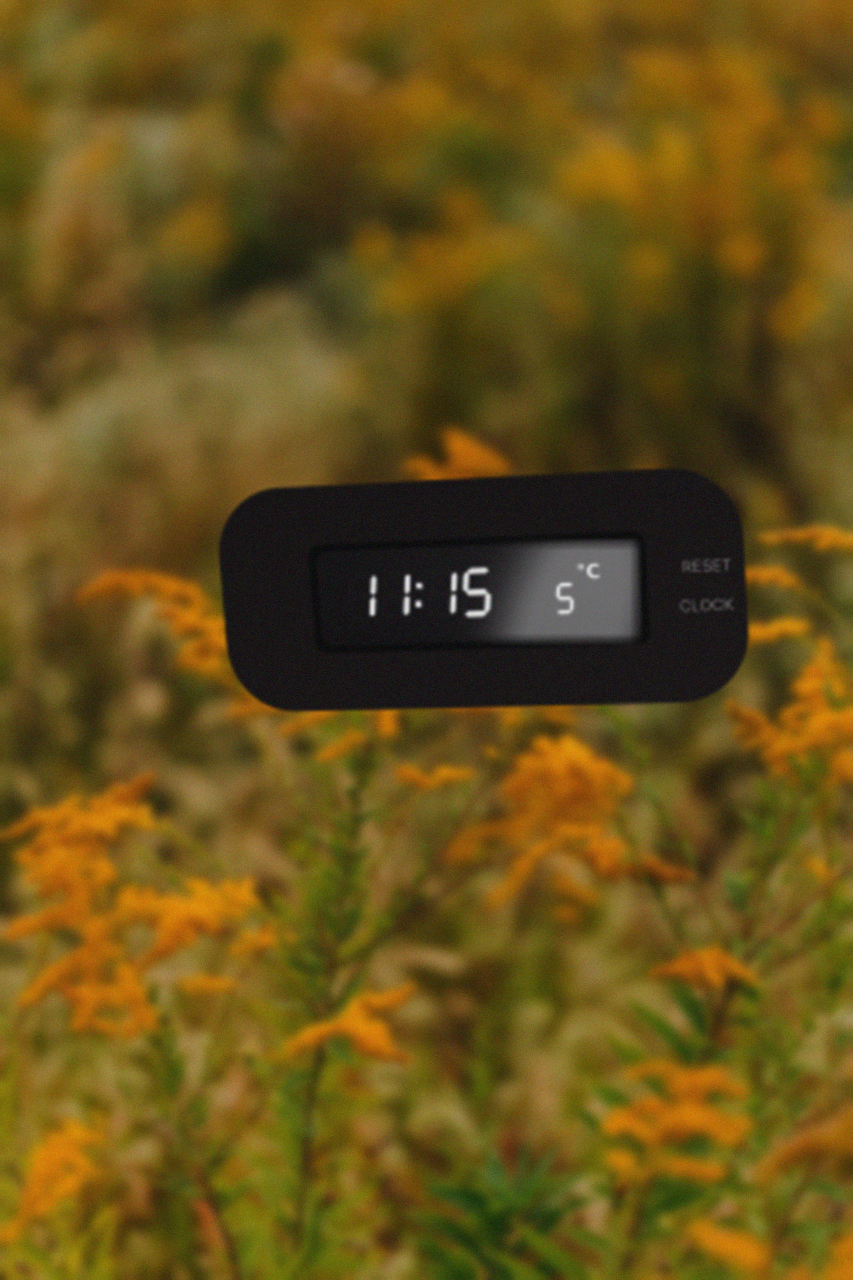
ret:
11:15
